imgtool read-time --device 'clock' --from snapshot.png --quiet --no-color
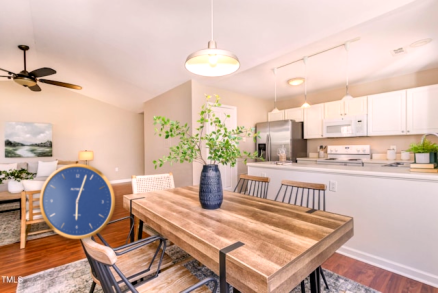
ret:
6:03
